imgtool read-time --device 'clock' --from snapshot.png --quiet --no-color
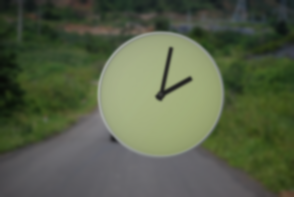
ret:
2:02
